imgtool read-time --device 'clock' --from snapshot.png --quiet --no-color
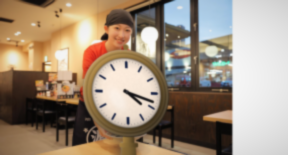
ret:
4:18
